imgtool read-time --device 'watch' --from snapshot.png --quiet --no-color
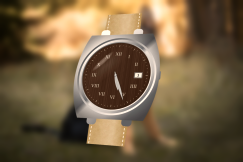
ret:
5:26
